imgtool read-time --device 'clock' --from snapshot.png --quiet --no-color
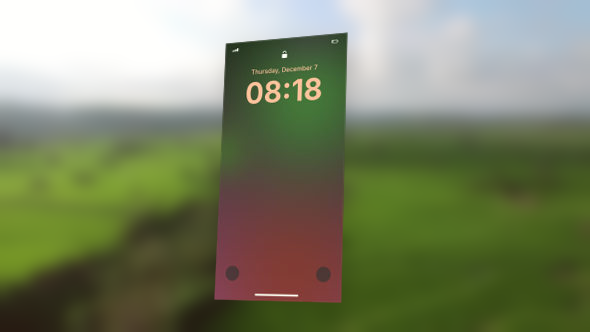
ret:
8:18
